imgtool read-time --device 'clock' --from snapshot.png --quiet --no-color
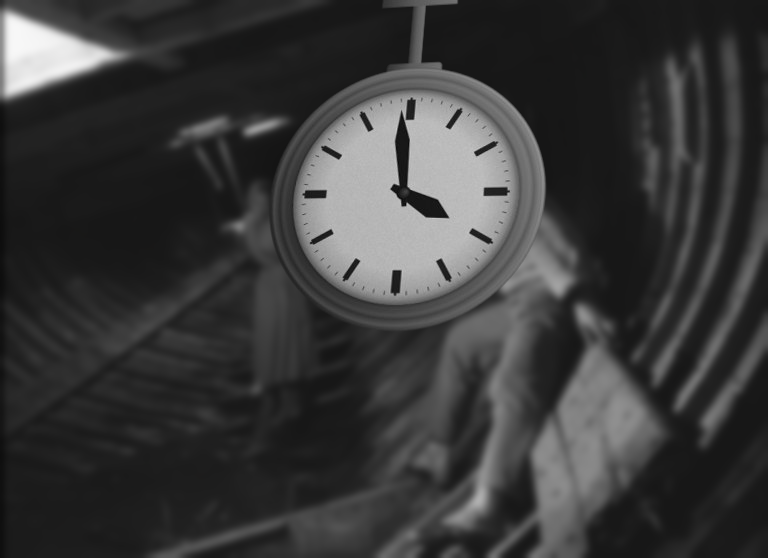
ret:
3:59
